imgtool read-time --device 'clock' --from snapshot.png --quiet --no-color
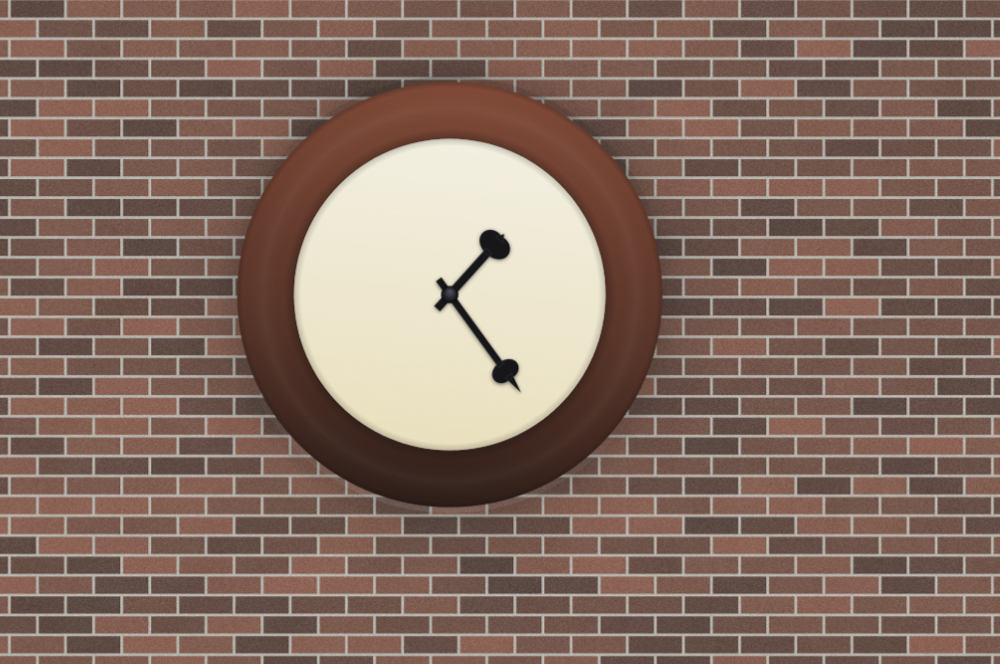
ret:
1:24
